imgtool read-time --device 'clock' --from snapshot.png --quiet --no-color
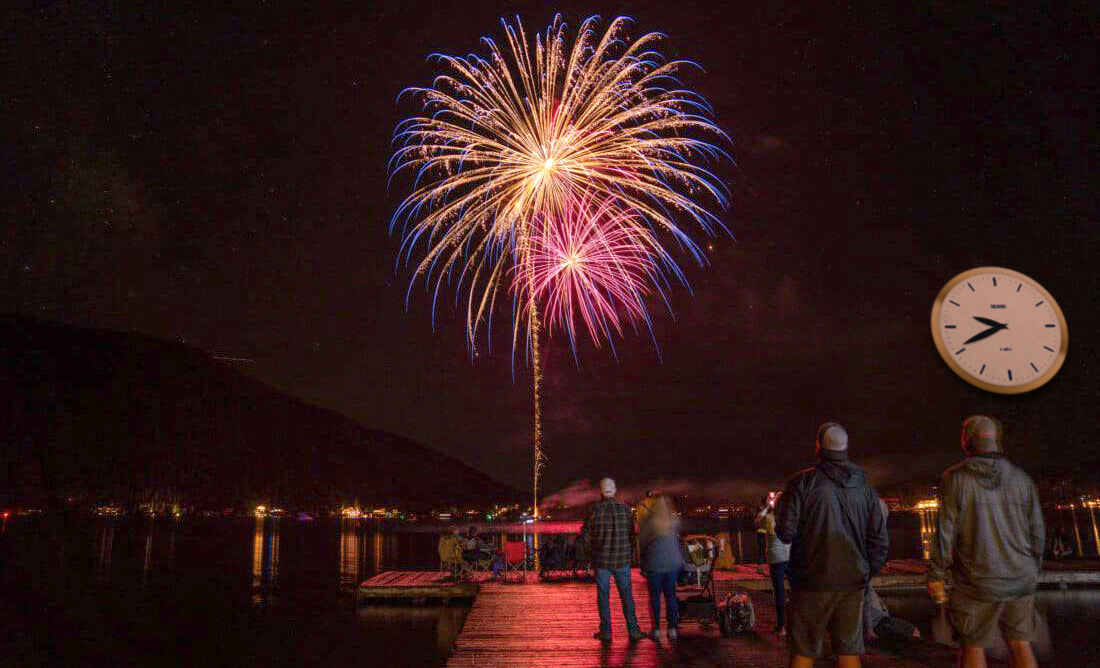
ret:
9:41
